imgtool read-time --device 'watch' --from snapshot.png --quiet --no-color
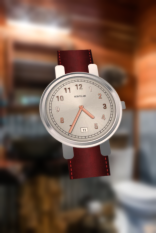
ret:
4:35
